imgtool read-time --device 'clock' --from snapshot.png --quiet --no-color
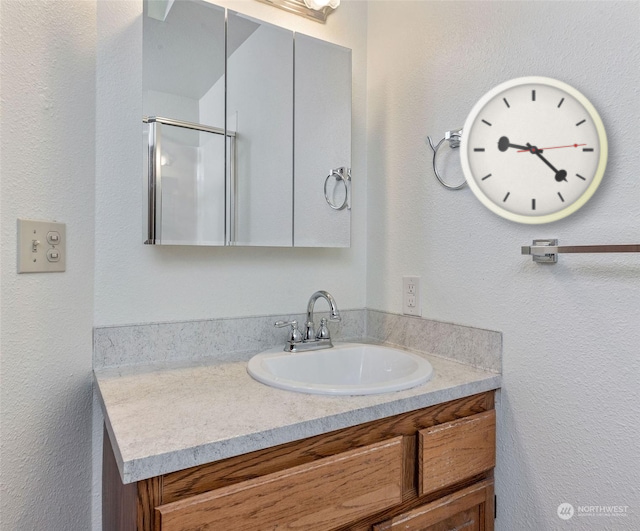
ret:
9:22:14
